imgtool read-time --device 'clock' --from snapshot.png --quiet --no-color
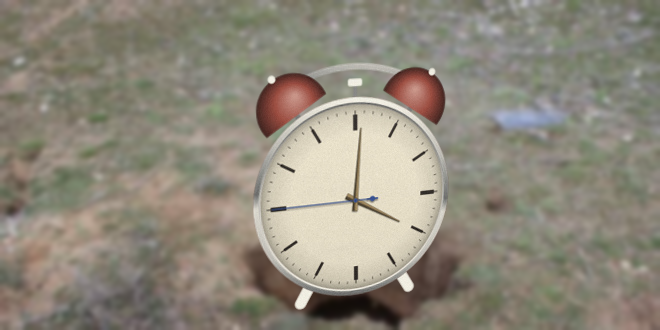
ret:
4:00:45
